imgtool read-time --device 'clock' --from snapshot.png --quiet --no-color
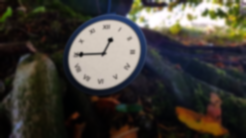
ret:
12:45
